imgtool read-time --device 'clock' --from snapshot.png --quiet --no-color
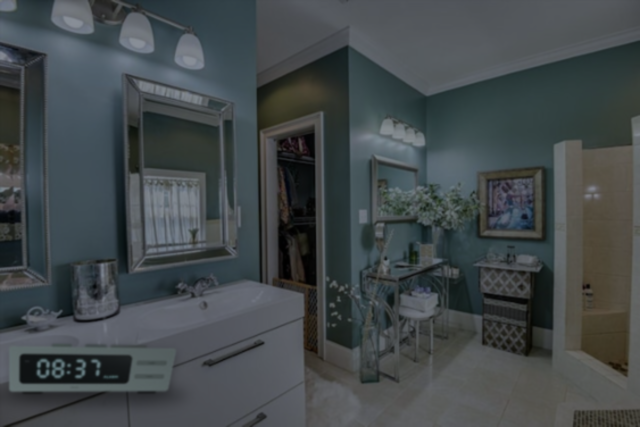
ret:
8:37
